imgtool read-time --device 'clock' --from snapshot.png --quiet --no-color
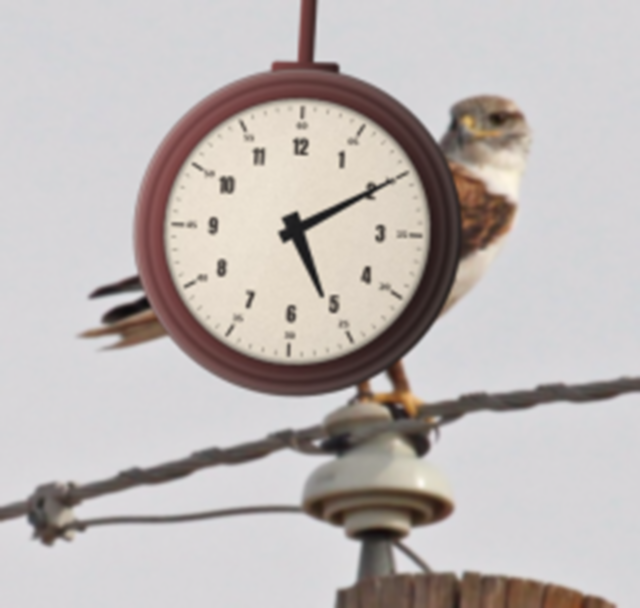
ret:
5:10
